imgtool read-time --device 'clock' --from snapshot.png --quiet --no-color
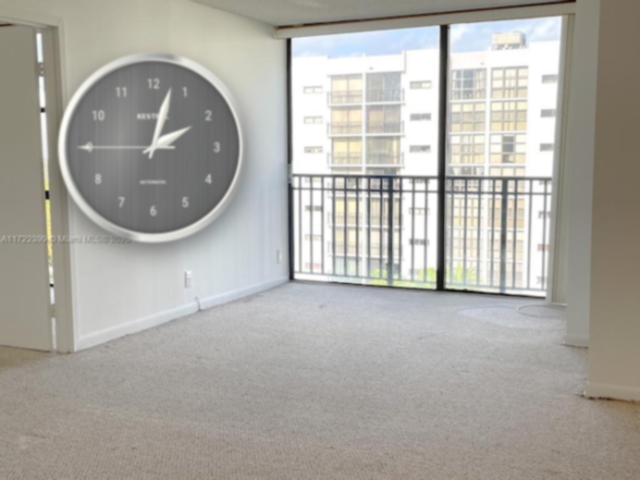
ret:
2:02:45
